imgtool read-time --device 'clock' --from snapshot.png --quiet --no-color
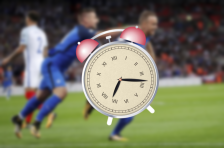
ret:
7:18
